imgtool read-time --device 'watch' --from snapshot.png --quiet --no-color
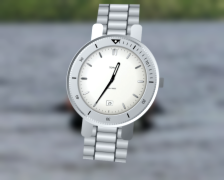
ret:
12:35
